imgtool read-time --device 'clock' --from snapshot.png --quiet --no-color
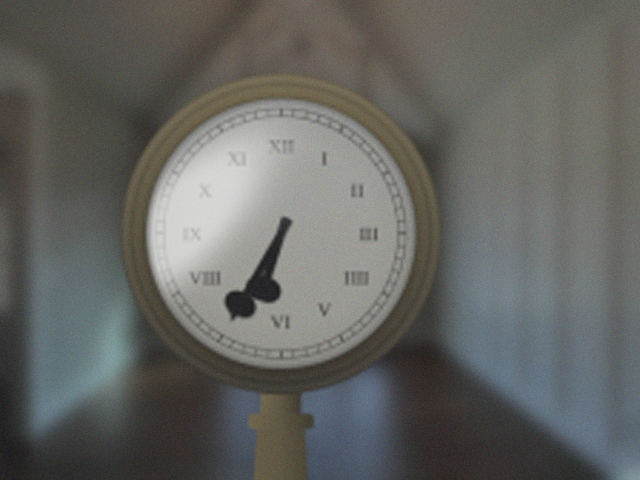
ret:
6:35
